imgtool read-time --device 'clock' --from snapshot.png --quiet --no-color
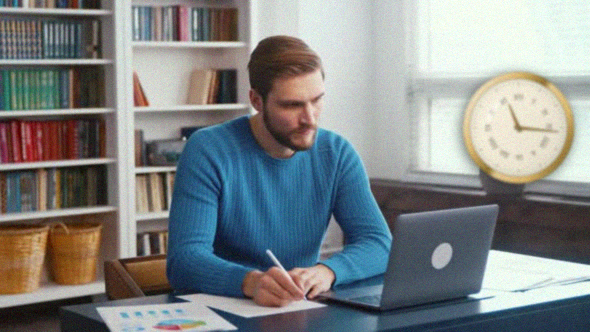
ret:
11:16
